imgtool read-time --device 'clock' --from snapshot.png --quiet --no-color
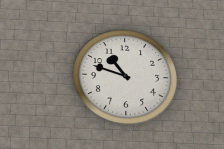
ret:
10:48
